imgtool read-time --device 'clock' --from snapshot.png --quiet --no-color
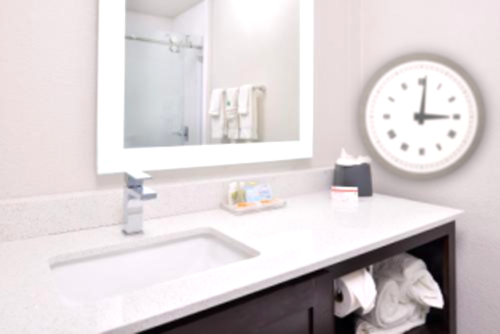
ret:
3:01
